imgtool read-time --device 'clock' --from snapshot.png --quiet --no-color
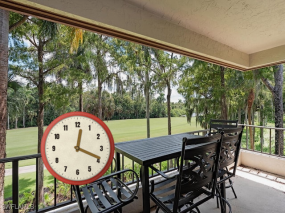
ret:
12:19
